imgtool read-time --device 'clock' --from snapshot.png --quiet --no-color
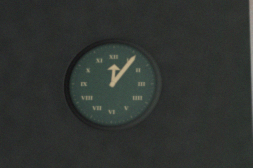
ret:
12:06
